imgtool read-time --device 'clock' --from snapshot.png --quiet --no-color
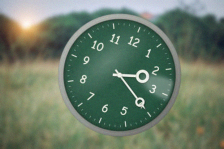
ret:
2:20
